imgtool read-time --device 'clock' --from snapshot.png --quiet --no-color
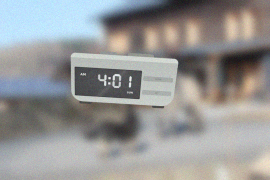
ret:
4:01
